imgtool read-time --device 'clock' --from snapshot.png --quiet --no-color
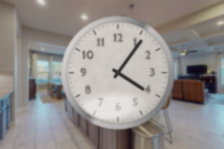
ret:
4:06
